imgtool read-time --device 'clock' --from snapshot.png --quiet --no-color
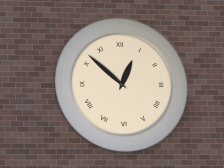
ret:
12:52
